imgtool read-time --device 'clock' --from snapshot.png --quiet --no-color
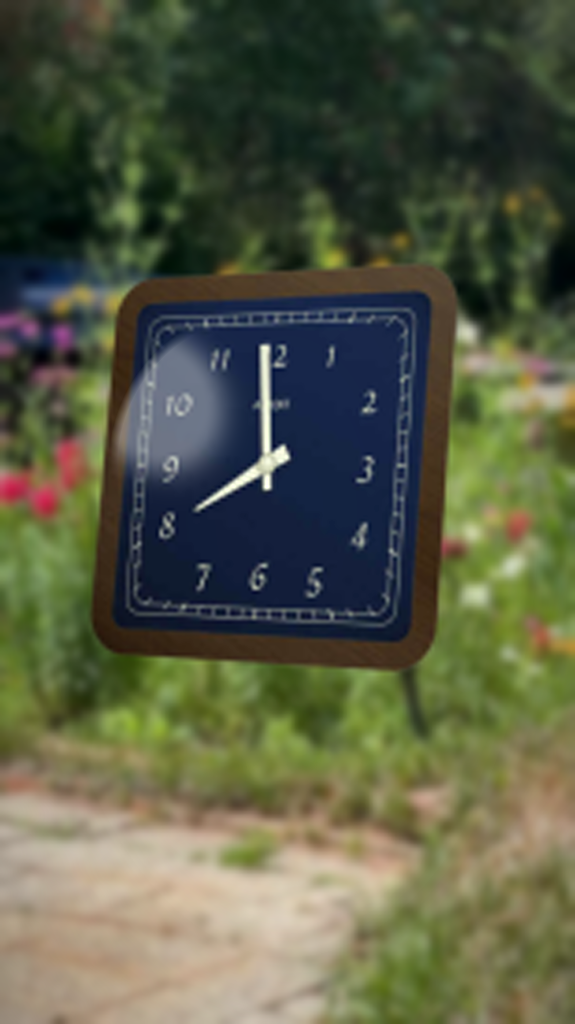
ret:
7:59
